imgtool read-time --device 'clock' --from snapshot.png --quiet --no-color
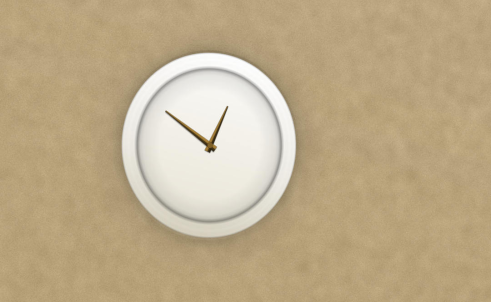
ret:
12:51
